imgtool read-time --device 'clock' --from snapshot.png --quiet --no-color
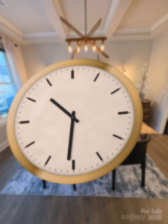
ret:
10:31
